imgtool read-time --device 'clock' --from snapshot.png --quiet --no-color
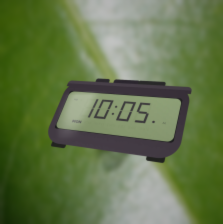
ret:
10:05
